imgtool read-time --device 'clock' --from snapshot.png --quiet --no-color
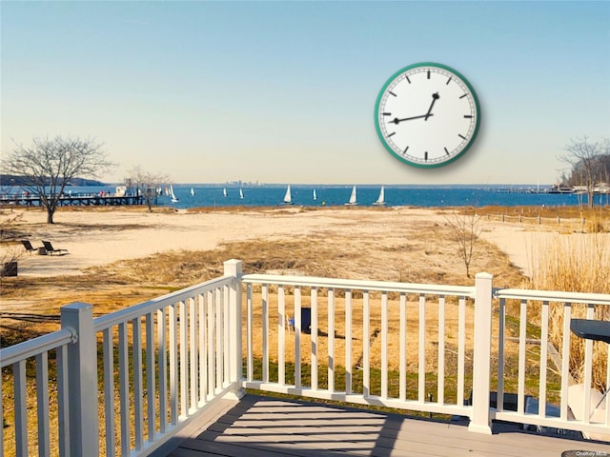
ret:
12:43
